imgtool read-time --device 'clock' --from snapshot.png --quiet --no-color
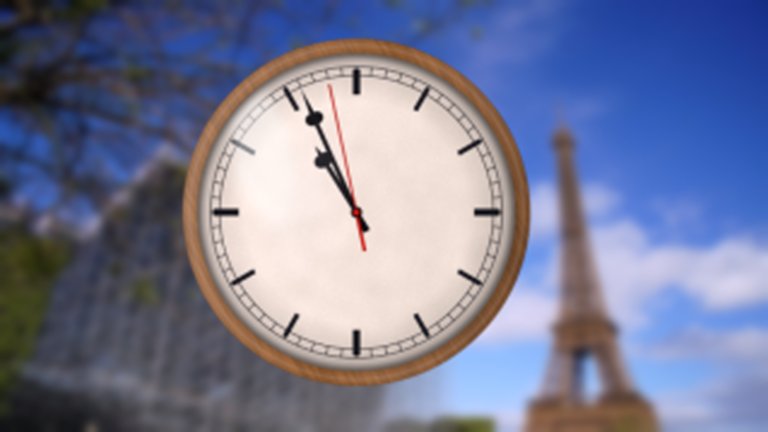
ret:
10:55:58
